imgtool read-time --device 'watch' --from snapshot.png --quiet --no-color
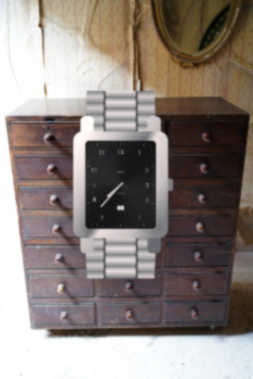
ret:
7:37
